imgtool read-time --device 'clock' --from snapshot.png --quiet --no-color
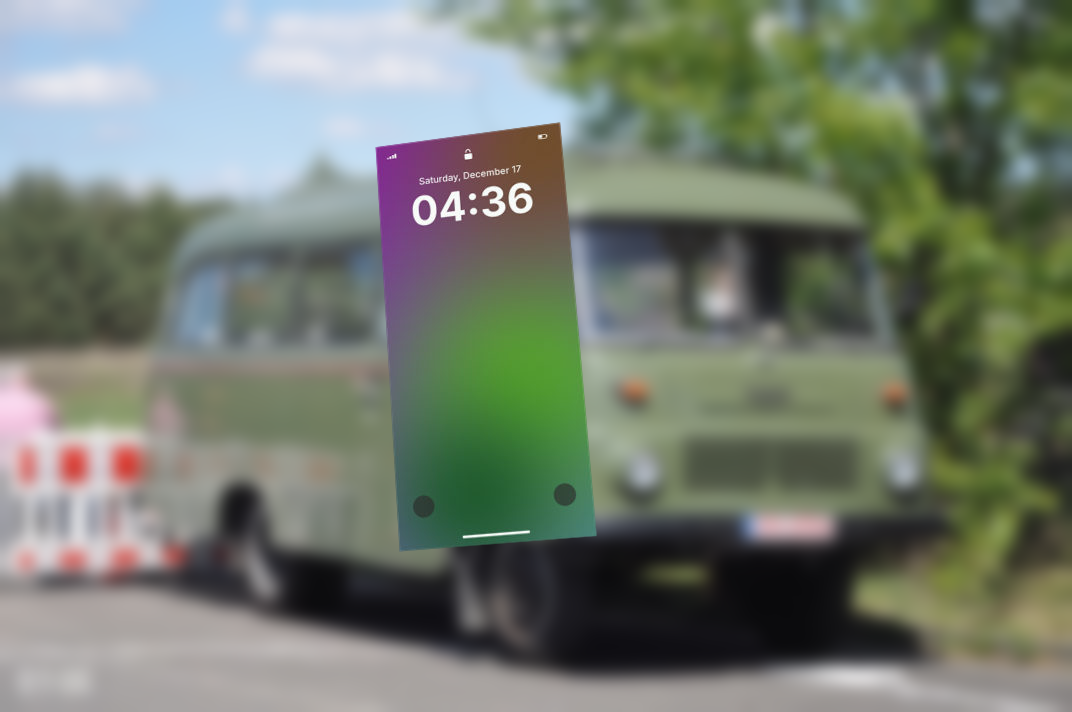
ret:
4:36
